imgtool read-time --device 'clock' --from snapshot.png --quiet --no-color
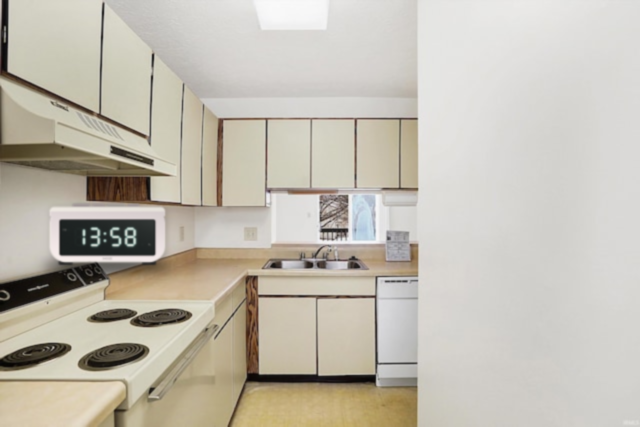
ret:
13:58
